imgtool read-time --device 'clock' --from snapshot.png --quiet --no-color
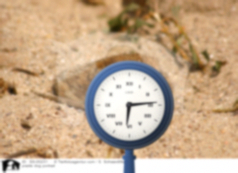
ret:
6:14
